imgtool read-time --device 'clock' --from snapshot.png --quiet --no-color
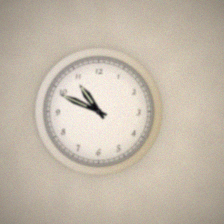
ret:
10:49
